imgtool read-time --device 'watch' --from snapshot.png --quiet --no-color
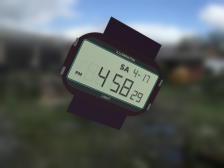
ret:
4:58:29
